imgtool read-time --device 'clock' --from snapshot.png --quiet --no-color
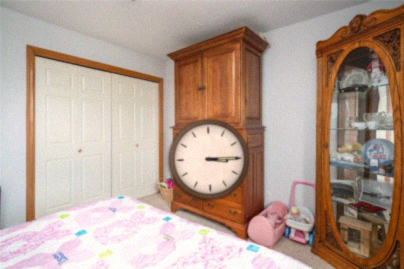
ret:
3:15
